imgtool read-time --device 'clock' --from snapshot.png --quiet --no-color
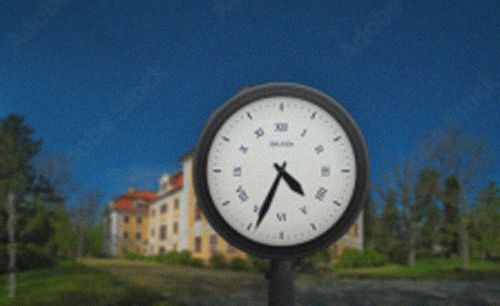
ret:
4:34
